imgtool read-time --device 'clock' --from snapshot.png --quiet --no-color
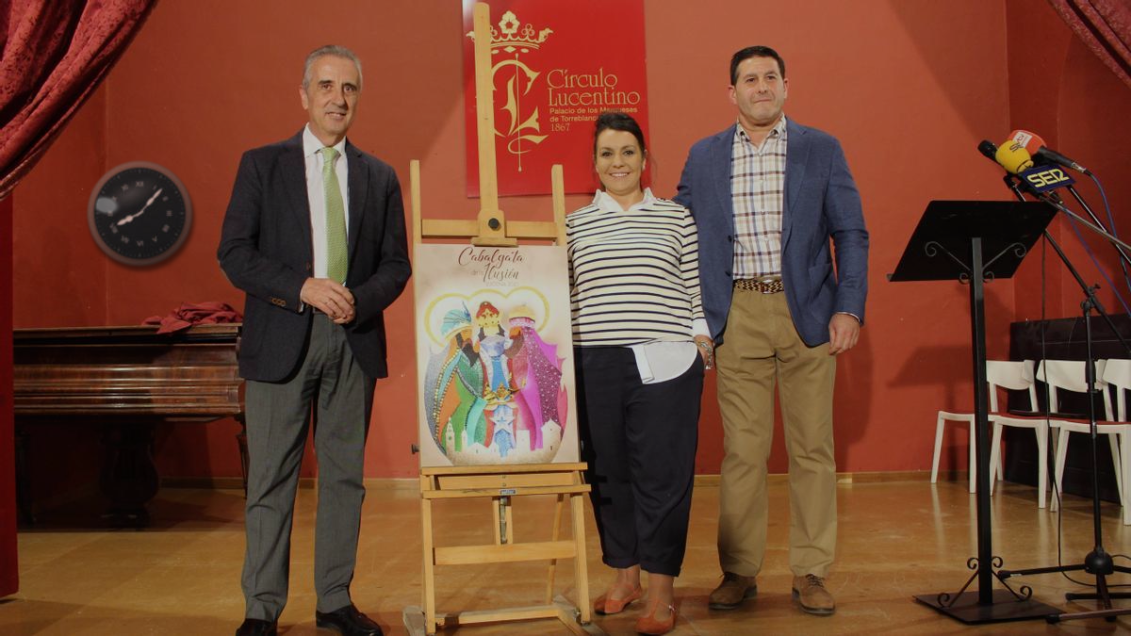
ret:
8:07
